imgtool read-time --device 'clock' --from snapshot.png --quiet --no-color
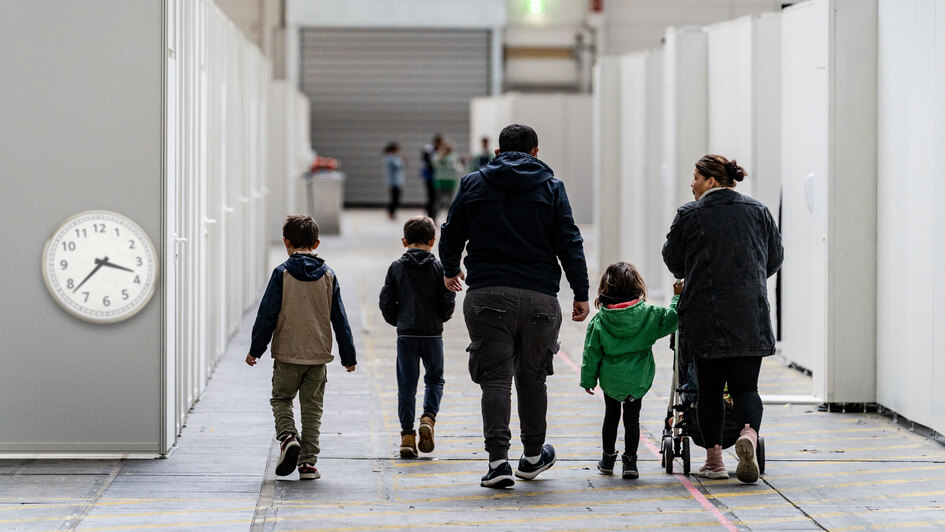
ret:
3:38
